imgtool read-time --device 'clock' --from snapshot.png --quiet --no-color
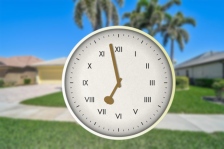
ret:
6:58
